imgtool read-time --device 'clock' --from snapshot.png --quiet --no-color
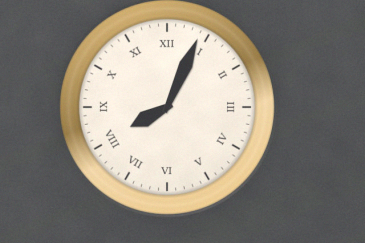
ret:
8:04
